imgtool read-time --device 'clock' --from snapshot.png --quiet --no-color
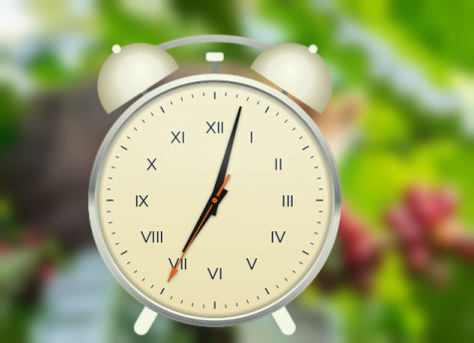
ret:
7:02:35
